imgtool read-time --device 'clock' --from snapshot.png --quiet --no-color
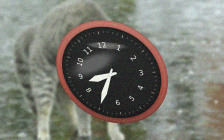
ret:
8:35
